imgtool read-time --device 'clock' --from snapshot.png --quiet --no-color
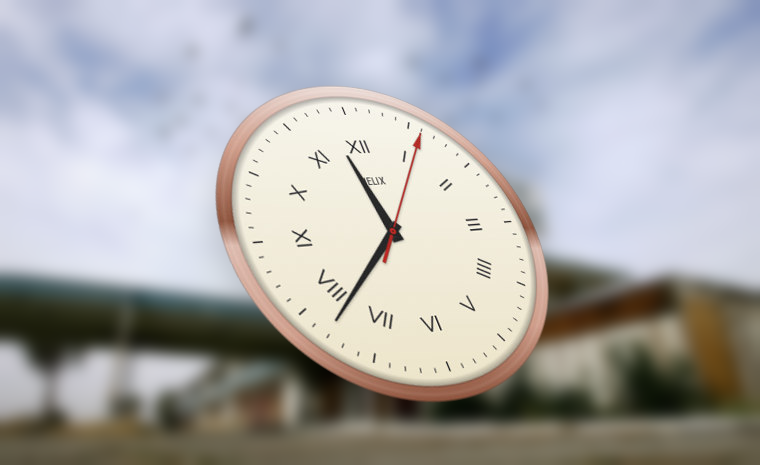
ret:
11:38:06
